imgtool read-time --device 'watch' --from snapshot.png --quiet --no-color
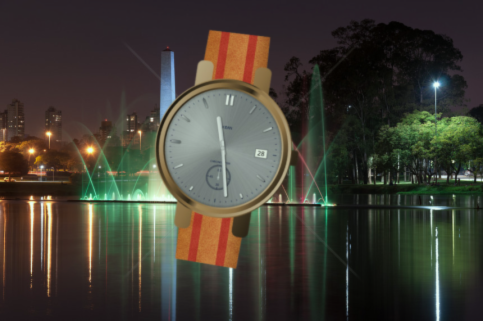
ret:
11:28
